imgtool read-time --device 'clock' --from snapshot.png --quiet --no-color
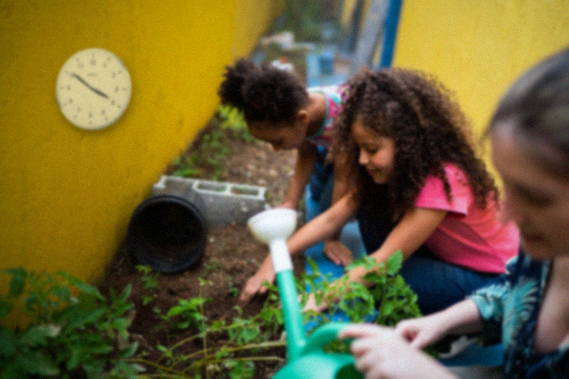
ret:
3:51
